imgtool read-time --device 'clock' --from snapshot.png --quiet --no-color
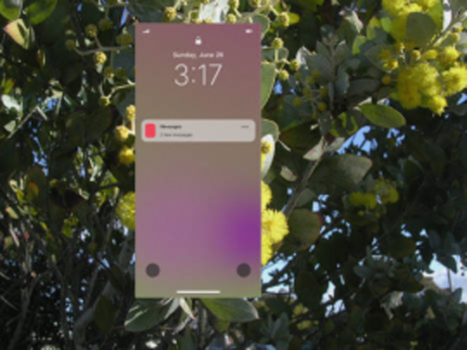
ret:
3:17
